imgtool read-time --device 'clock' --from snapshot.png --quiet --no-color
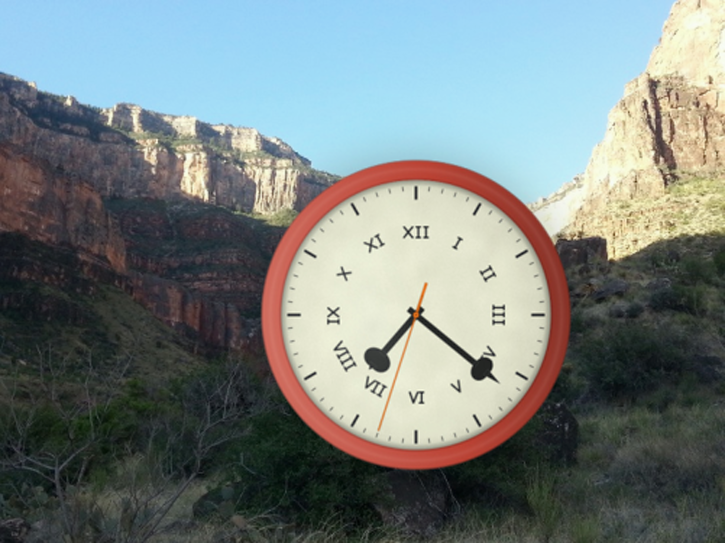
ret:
7:21:33
